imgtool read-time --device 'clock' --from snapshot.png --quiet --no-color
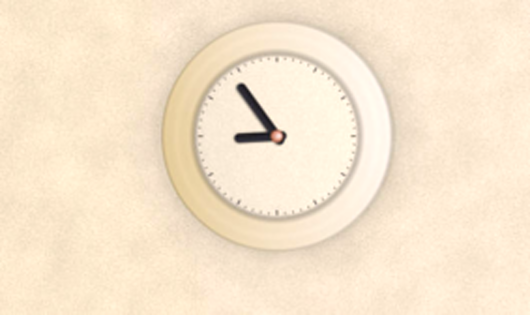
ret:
8:54
